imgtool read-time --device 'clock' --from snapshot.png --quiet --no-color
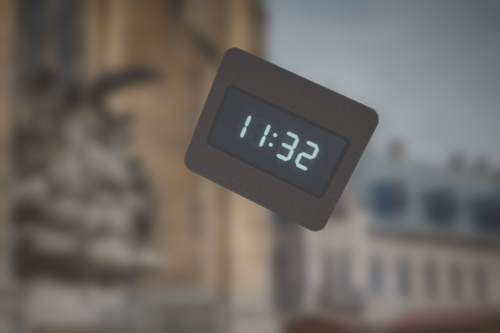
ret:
11:32
